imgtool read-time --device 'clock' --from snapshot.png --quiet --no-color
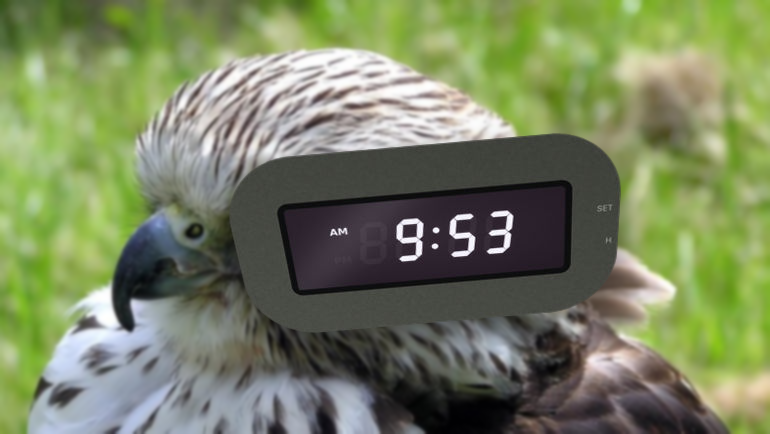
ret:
9:53
